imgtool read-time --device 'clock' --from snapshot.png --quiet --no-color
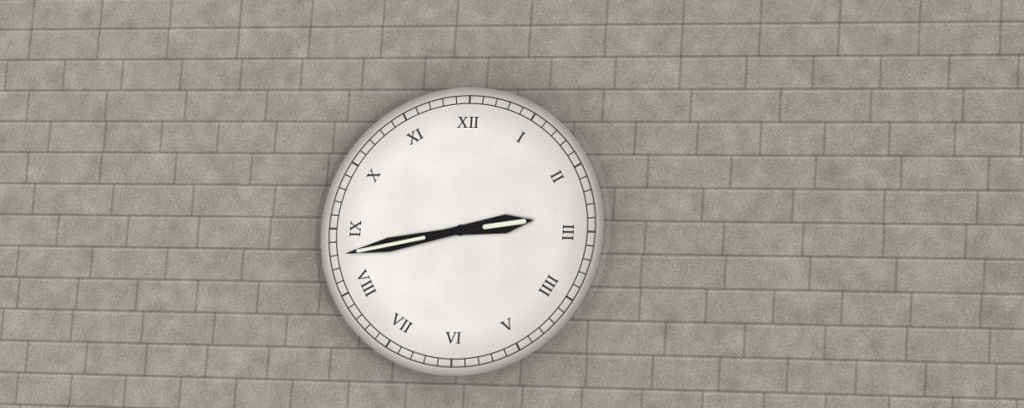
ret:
2:43
